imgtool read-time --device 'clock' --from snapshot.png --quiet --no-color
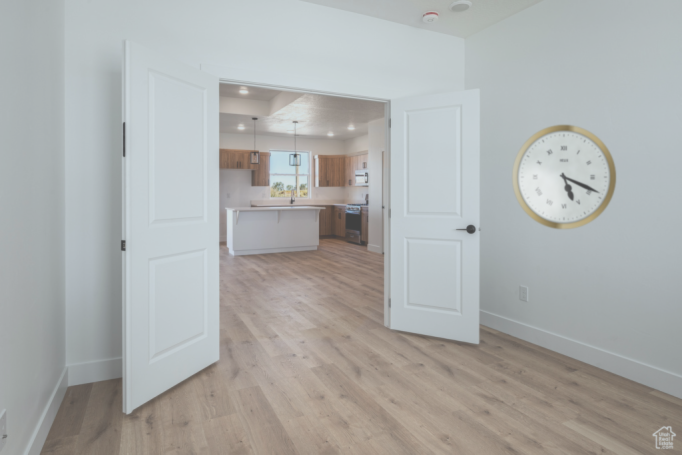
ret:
5:19
